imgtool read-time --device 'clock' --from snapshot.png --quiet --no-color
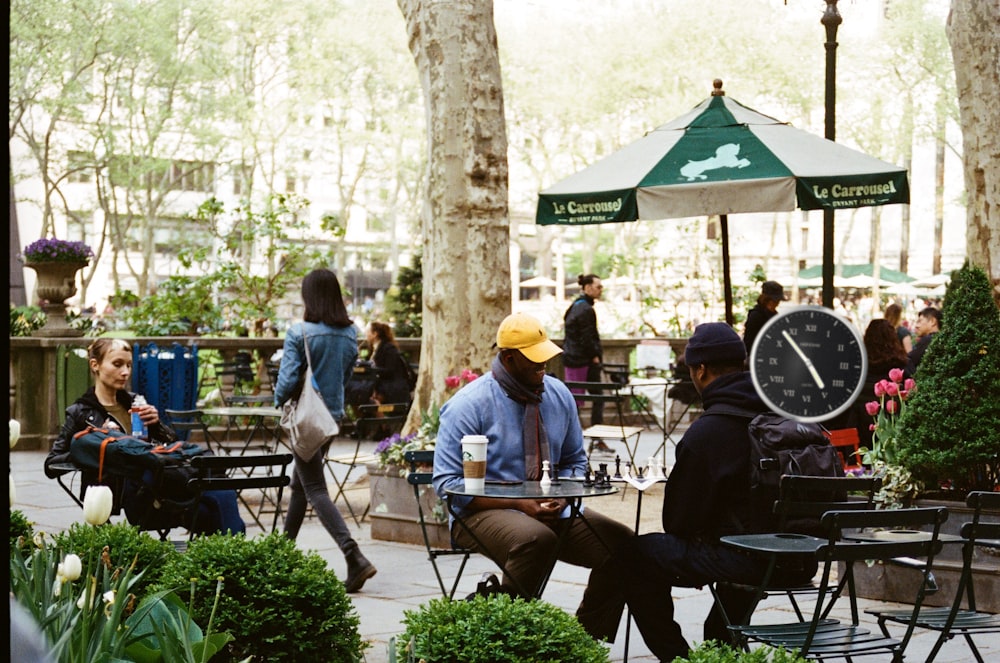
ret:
4:53
